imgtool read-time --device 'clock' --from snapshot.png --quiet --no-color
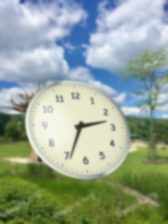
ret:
2:34
